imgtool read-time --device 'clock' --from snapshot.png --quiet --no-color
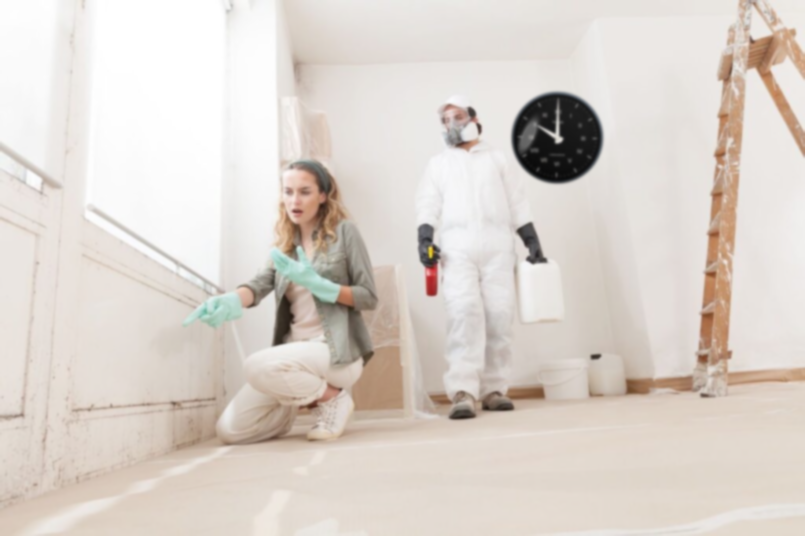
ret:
10:00
